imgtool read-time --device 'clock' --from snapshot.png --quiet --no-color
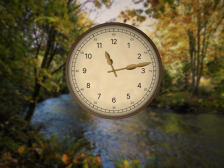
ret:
11:13
